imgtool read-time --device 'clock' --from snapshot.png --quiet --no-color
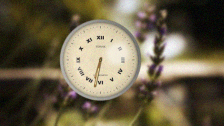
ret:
6:32
